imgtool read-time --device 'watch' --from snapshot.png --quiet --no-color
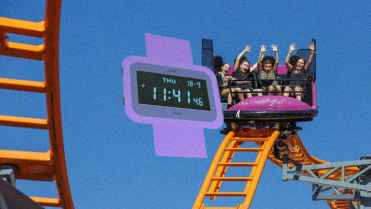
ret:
11:41:46
